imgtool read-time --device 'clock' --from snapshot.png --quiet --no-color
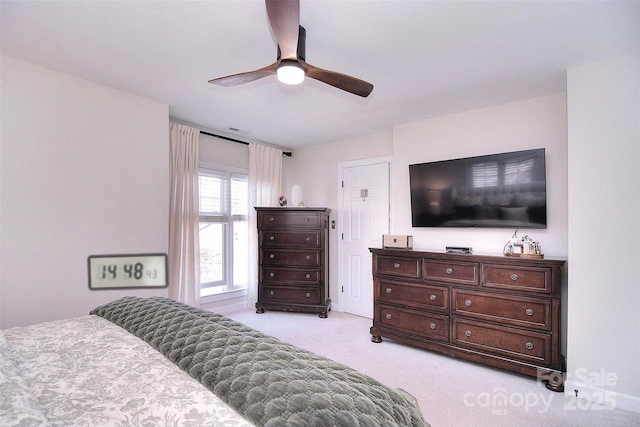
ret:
14:48:43
